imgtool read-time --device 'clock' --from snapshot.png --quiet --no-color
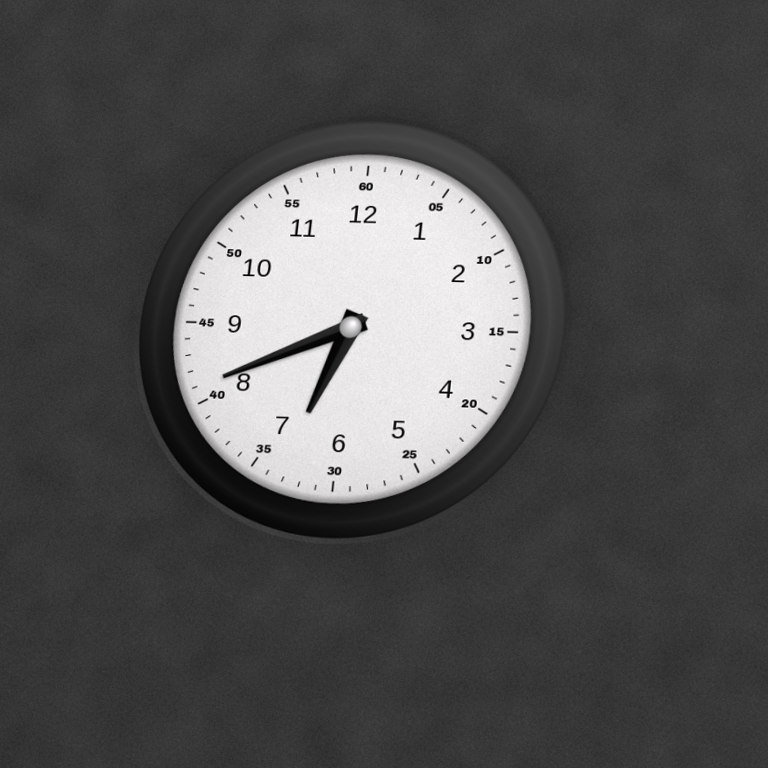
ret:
6:41
